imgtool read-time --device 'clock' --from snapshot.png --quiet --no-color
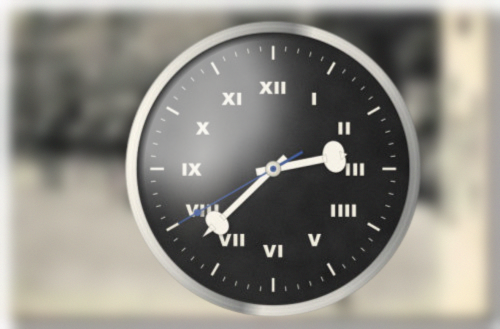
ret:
2:37:40
